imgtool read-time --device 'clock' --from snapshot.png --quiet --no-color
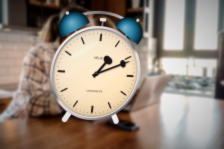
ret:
1:11
